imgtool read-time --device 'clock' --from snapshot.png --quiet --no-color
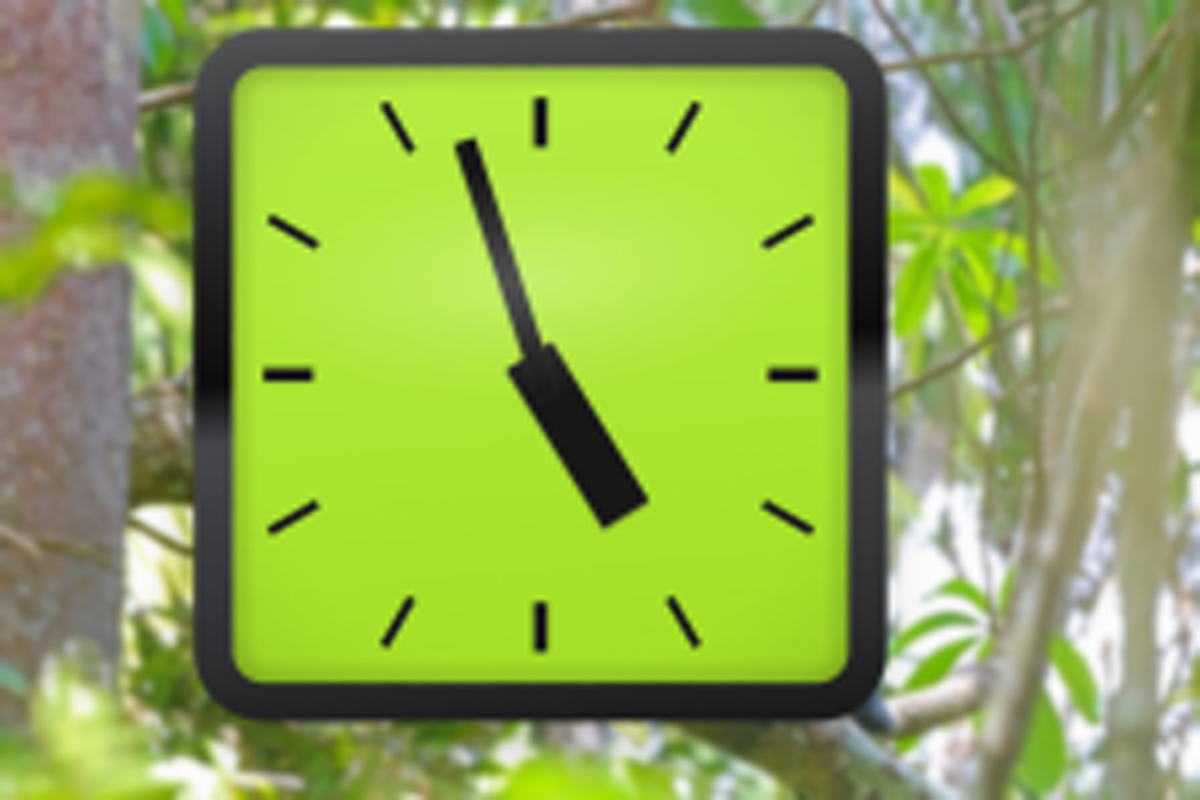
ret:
4:57
